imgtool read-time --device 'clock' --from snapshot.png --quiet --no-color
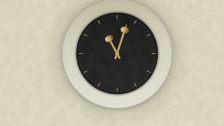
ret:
11:03
